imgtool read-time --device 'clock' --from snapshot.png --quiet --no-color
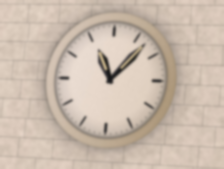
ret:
11:07
